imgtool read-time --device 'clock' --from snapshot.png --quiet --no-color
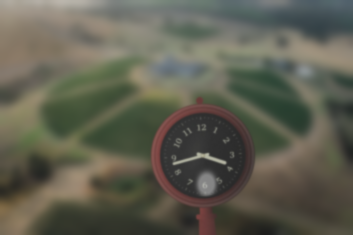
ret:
3:43
